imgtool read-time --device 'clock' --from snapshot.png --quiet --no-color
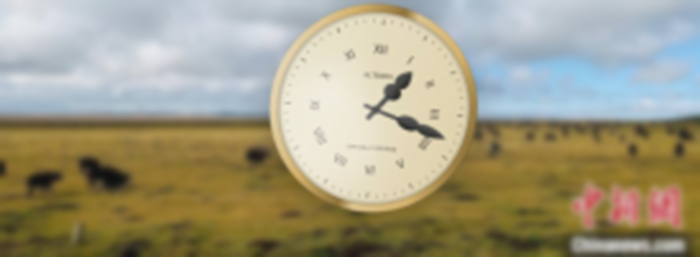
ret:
1:18
